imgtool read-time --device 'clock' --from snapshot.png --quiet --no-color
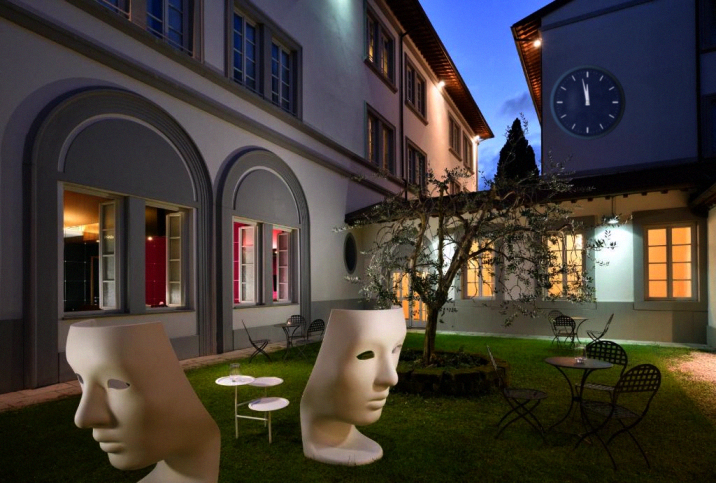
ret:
11:58
